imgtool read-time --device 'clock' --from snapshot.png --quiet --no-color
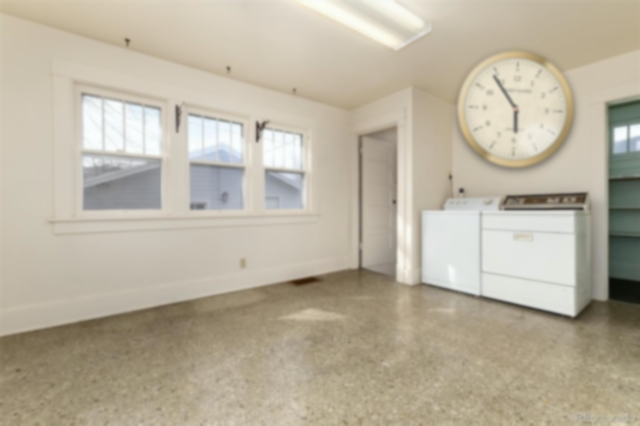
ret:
5:54
